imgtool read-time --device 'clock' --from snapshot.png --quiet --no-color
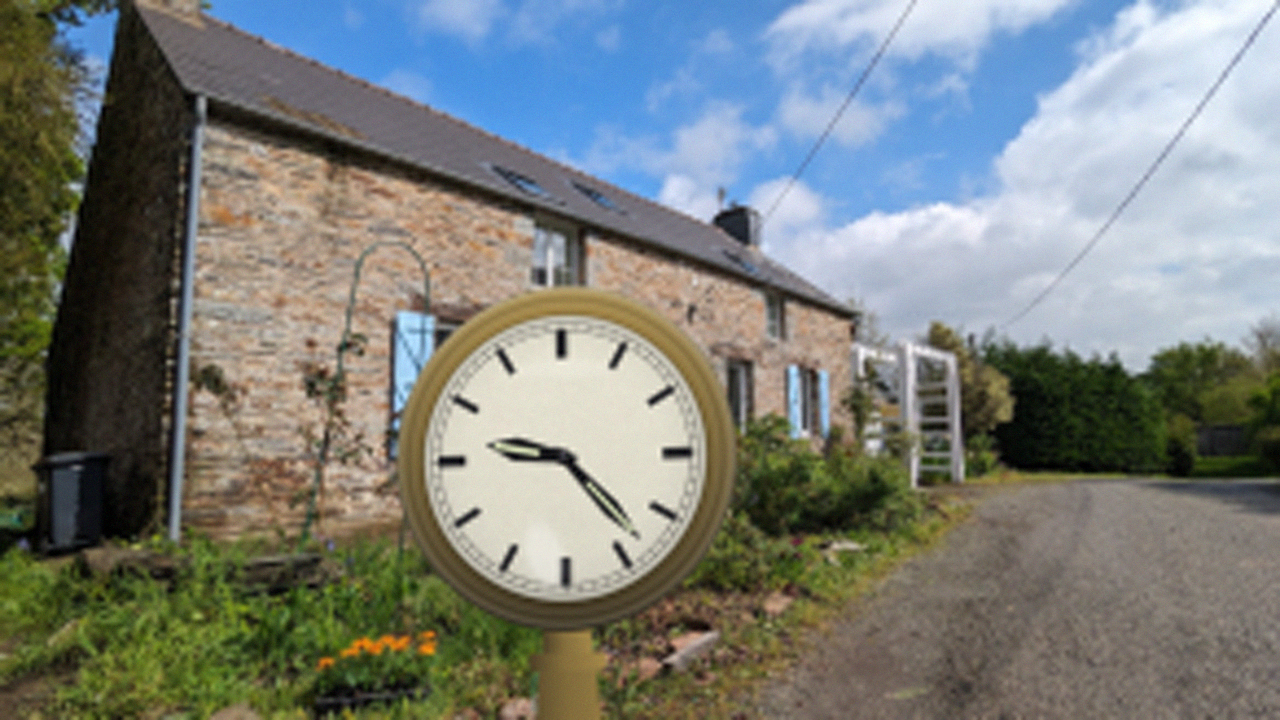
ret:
9:23
